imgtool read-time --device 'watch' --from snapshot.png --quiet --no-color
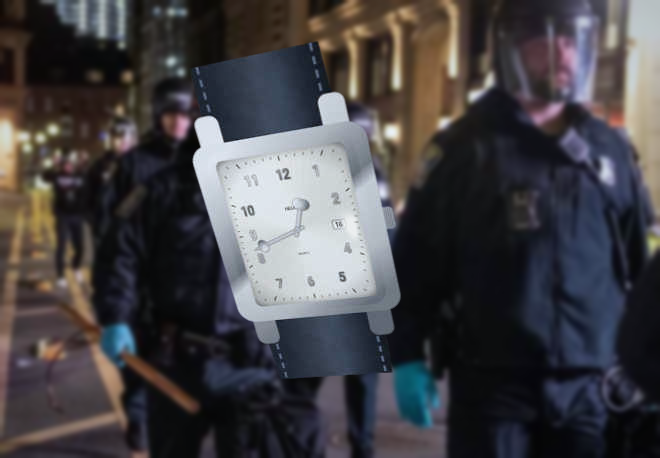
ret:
12:42
